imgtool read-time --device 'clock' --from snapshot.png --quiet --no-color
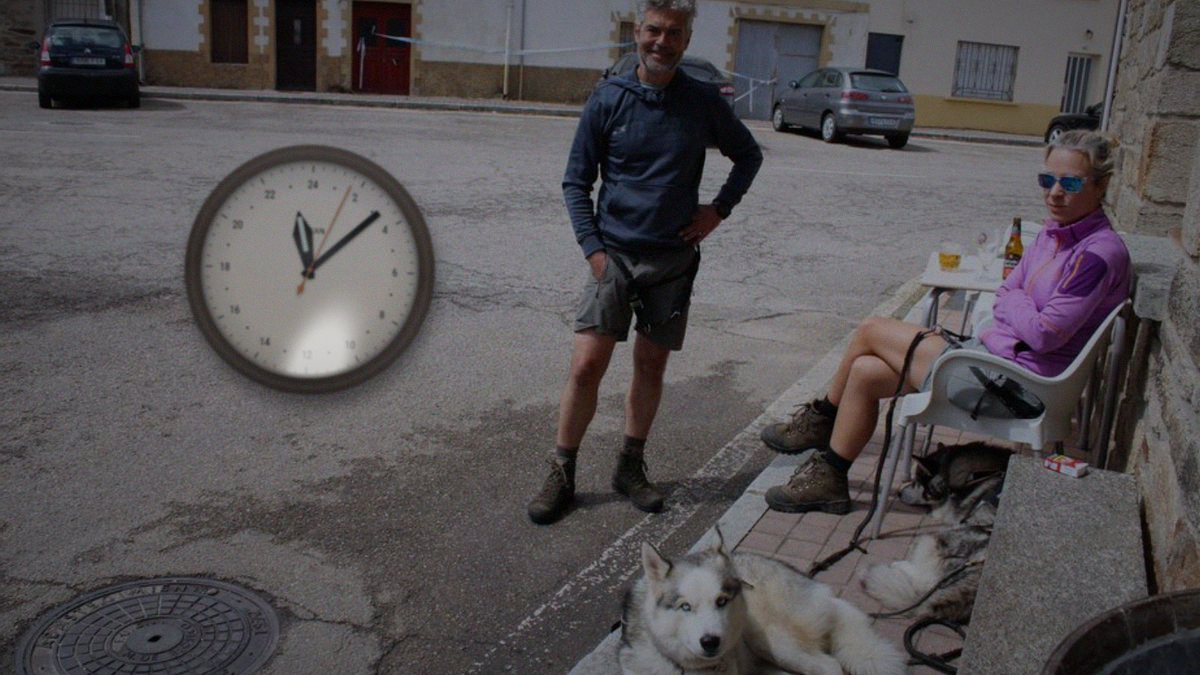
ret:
23:08:04
